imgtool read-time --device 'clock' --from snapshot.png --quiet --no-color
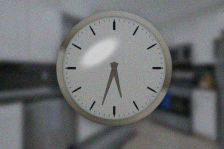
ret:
5:33
